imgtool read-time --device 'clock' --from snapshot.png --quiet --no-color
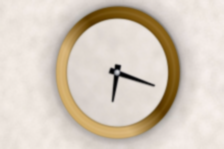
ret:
6:18
